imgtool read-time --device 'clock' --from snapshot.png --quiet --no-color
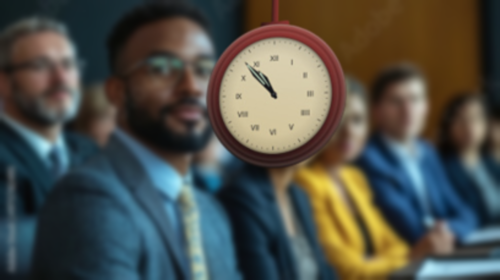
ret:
10:53
